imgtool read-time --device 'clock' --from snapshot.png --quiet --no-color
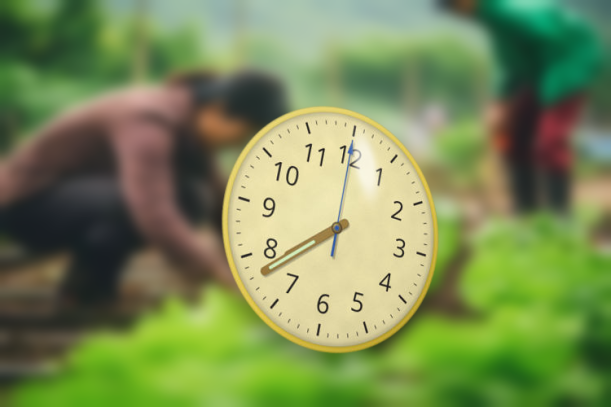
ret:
7:38:00
